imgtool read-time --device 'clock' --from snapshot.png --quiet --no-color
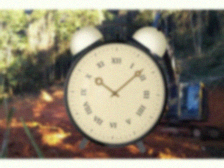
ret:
10:08
